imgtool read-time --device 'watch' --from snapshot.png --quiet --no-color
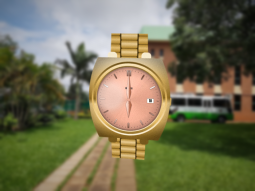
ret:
6:00
